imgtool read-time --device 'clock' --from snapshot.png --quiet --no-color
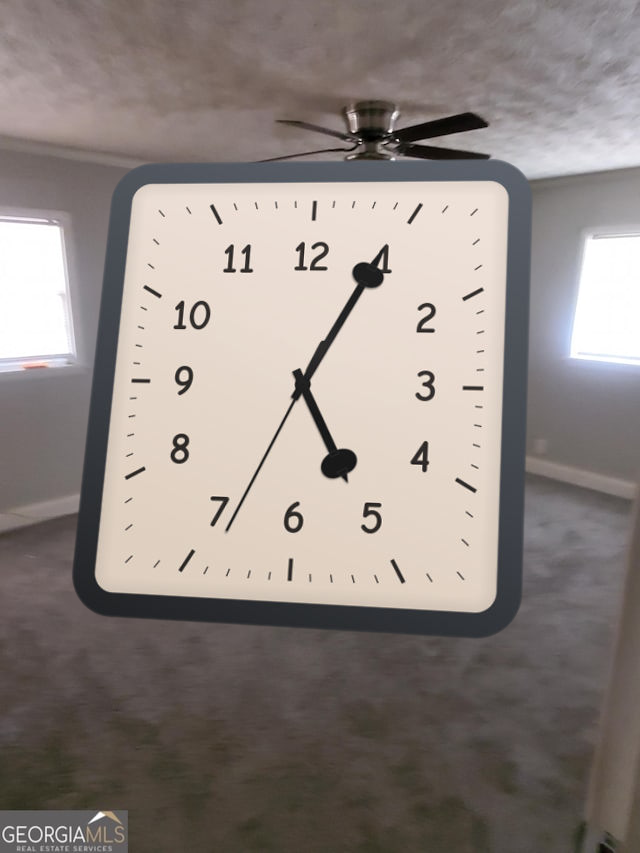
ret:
5:04:34
